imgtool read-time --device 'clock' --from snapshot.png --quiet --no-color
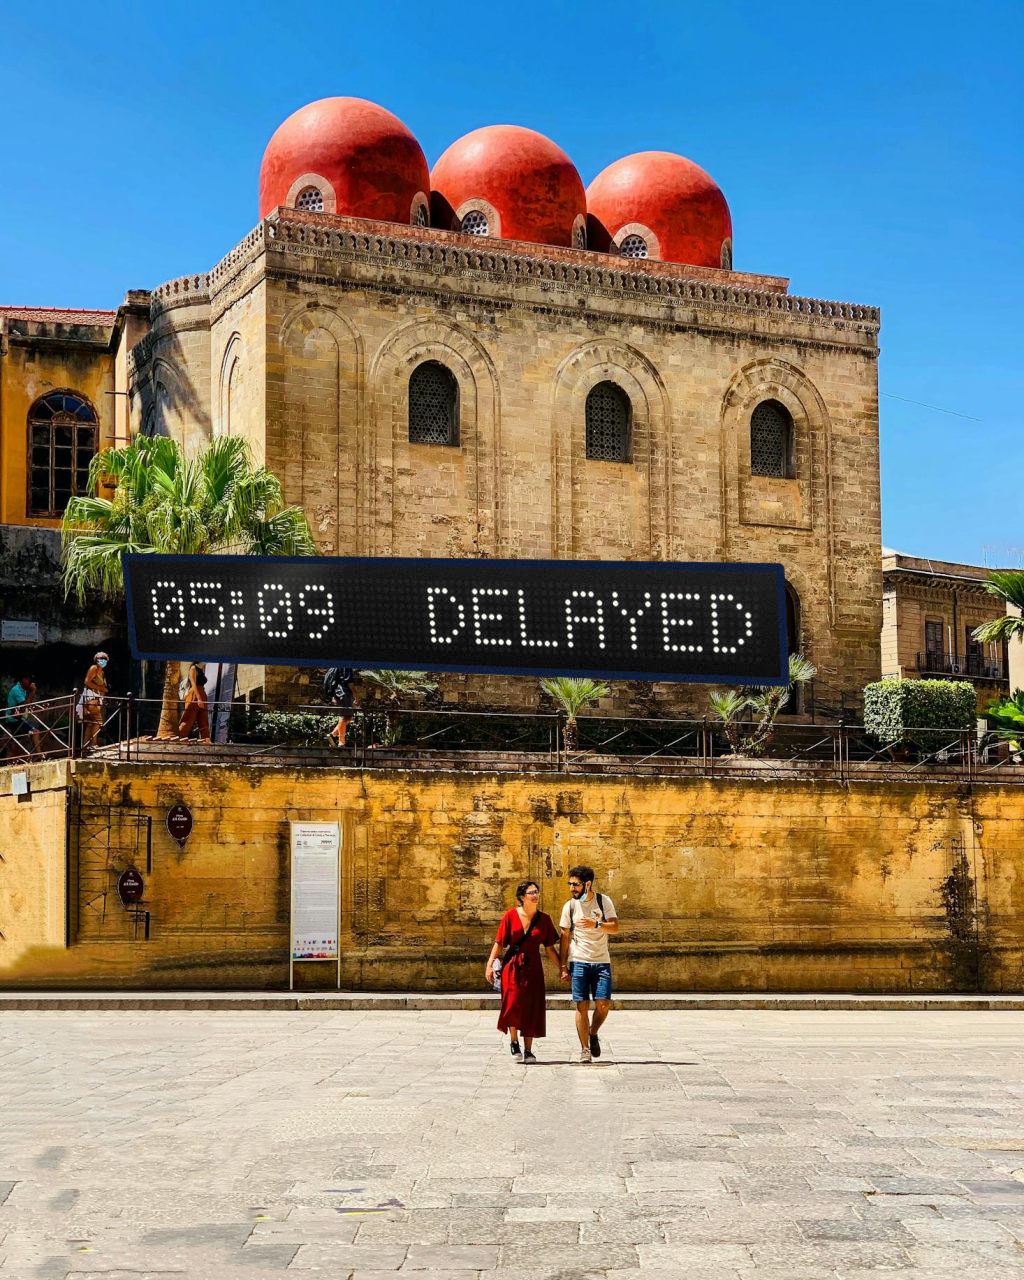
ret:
5:09
